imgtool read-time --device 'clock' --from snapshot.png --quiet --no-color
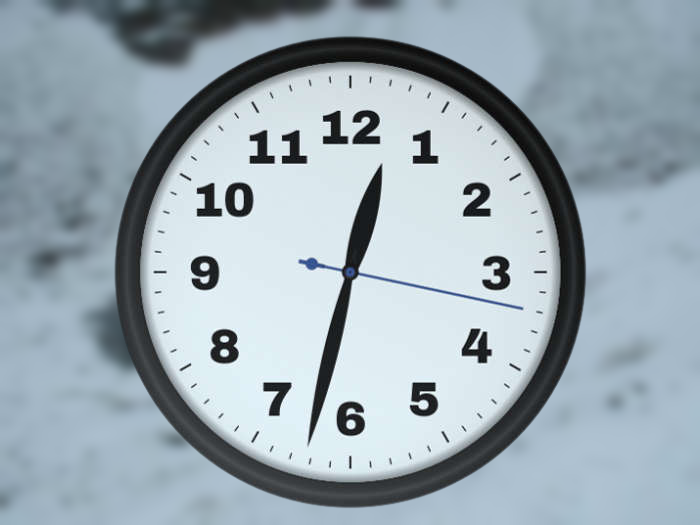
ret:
12:32:17
